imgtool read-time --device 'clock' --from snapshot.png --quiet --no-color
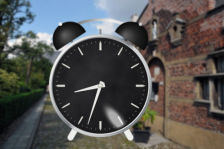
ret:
8:33
